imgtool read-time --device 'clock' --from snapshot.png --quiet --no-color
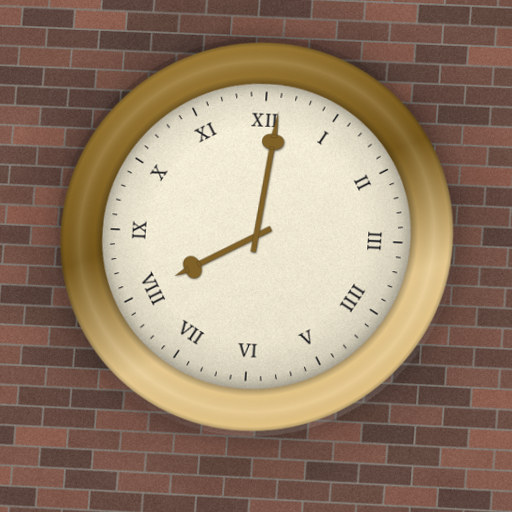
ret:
8:01
